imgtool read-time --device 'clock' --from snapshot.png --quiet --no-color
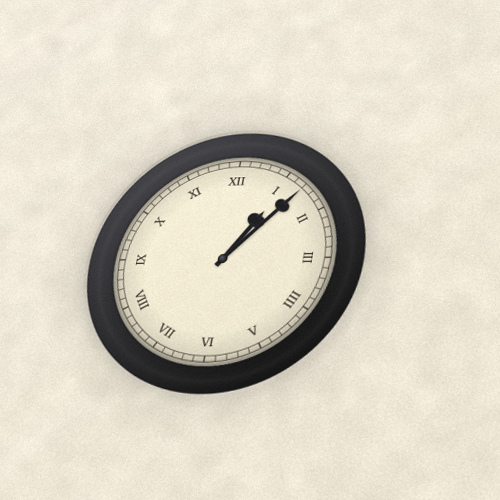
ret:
1:07
